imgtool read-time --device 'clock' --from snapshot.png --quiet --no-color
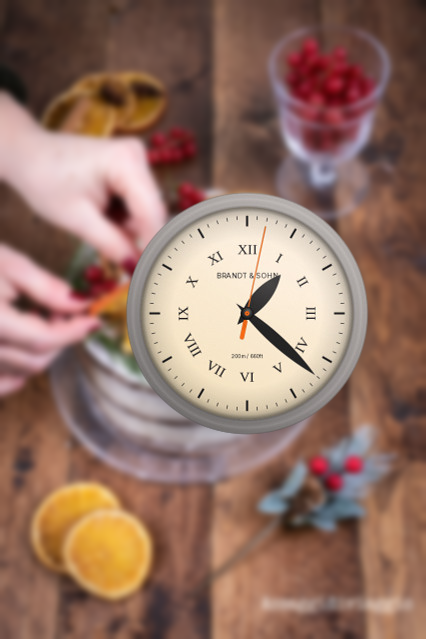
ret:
1:22:02
